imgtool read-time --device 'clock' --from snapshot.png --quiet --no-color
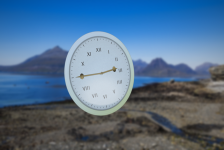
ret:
2:45
